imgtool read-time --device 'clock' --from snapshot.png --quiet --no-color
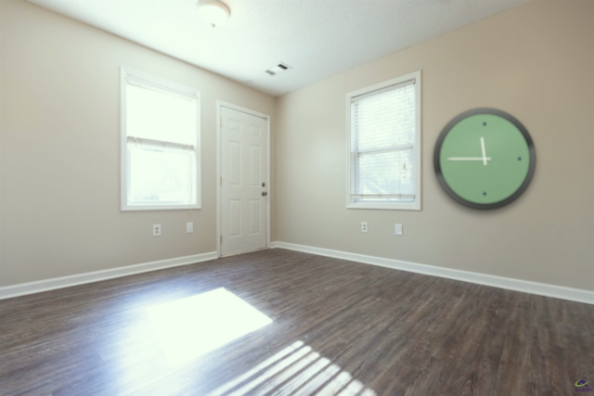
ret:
11:45
